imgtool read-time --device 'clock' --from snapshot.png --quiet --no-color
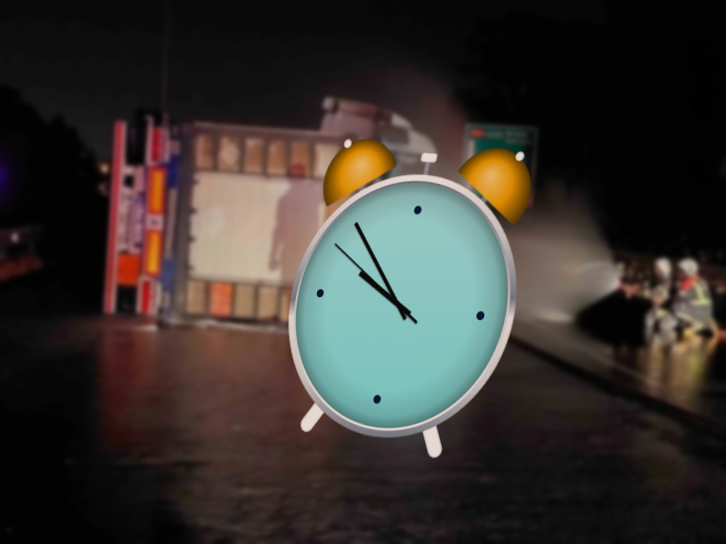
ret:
9:52:50
